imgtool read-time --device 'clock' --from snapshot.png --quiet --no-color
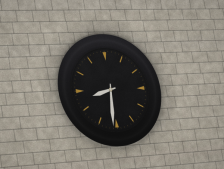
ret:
8:31
